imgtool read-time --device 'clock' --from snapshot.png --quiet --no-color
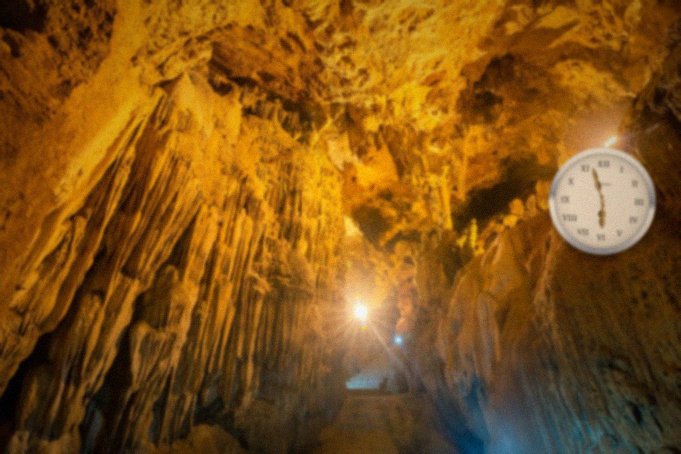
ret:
5:57
